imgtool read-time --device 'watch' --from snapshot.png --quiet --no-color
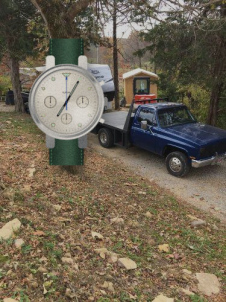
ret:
7:05
